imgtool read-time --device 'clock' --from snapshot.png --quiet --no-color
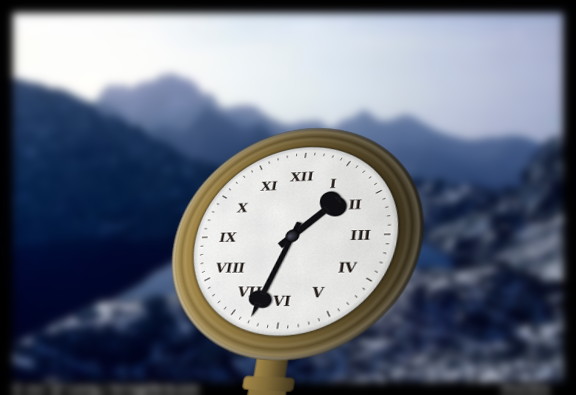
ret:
1:33
